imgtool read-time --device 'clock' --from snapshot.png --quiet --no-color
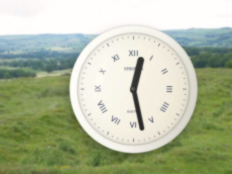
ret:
12:28
